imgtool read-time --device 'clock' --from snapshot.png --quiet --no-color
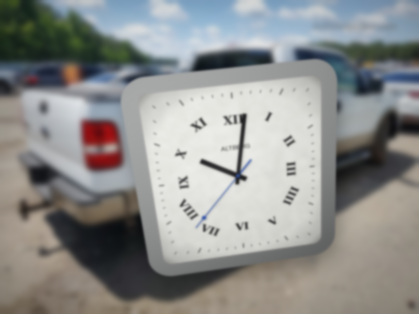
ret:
10:01:37
